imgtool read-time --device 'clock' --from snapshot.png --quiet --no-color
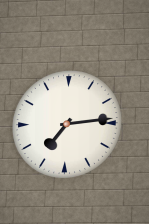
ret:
7:14
